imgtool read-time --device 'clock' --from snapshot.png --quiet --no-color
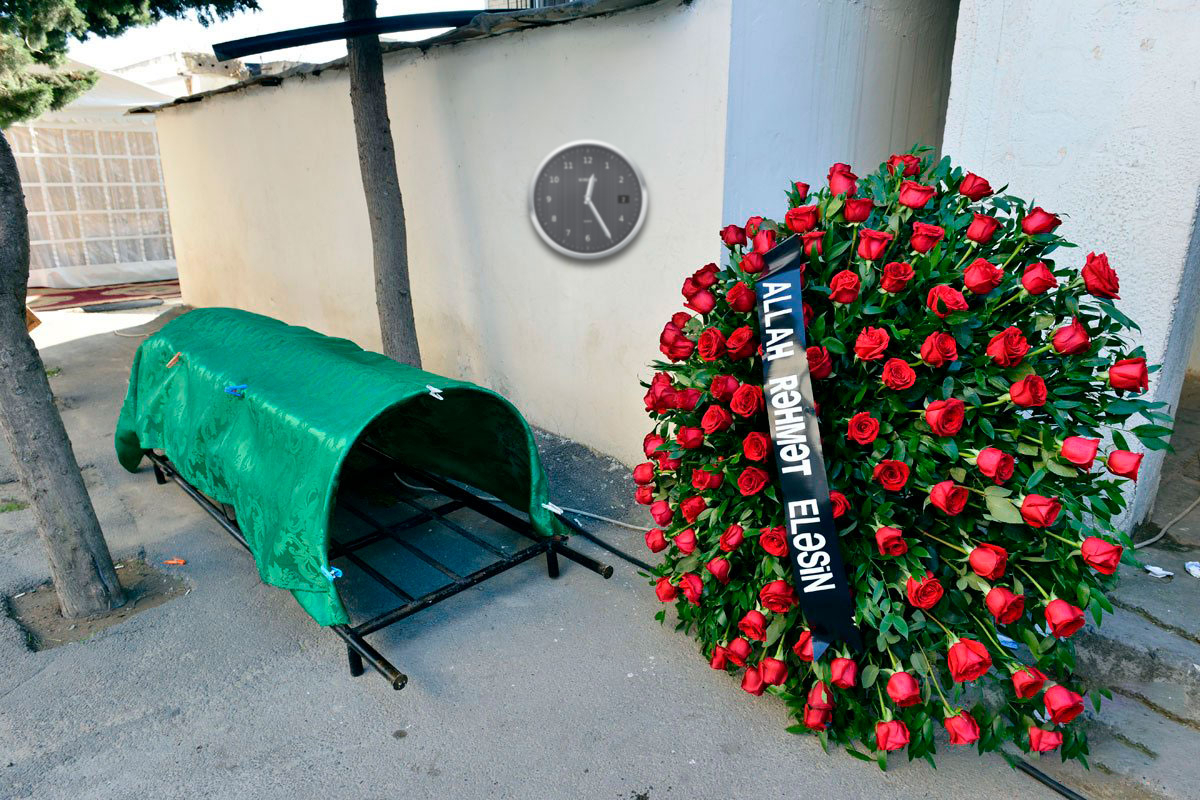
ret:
12:25
